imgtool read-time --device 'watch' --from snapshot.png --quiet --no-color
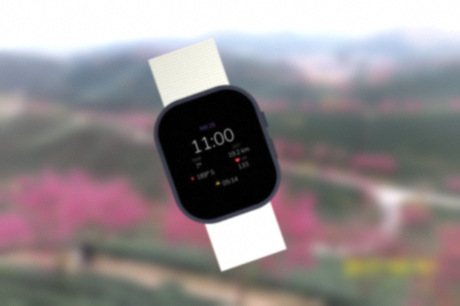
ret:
11:00
